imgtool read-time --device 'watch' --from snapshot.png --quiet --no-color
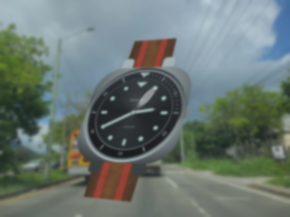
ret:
2:40
